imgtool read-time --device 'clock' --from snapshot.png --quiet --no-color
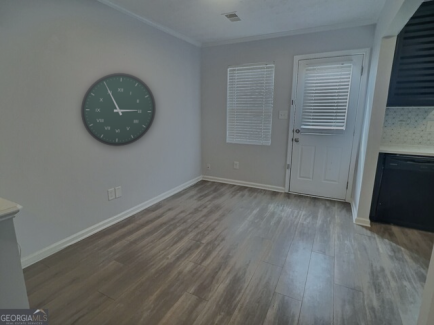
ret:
2:55
